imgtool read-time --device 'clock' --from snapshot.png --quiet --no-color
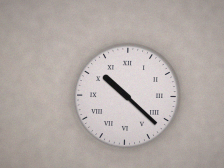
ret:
10:22
